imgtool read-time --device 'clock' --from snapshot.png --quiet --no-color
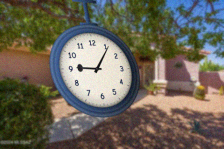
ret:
9:06
